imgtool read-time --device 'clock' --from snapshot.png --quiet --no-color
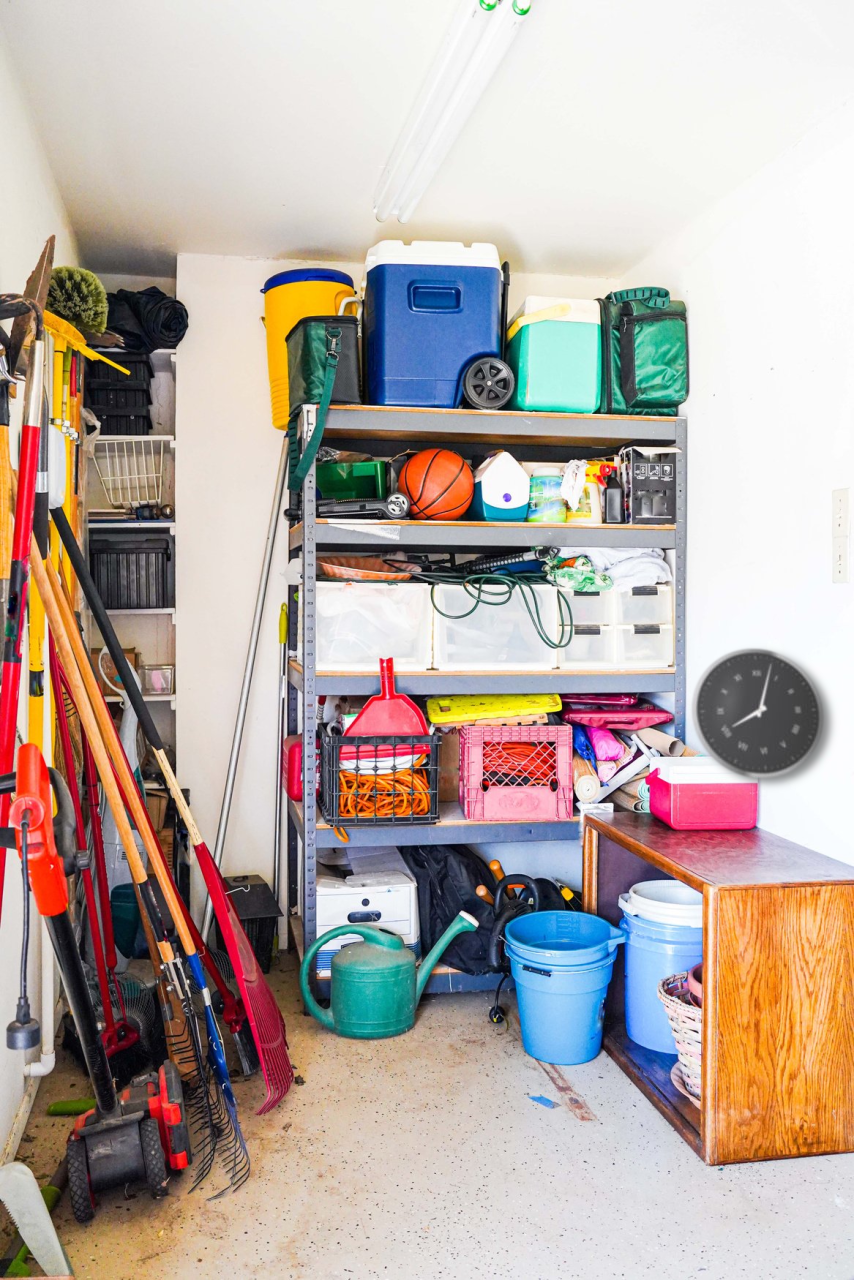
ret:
8:03
